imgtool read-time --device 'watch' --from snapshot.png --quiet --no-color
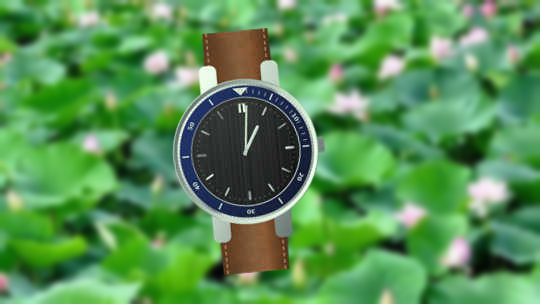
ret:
1:01
